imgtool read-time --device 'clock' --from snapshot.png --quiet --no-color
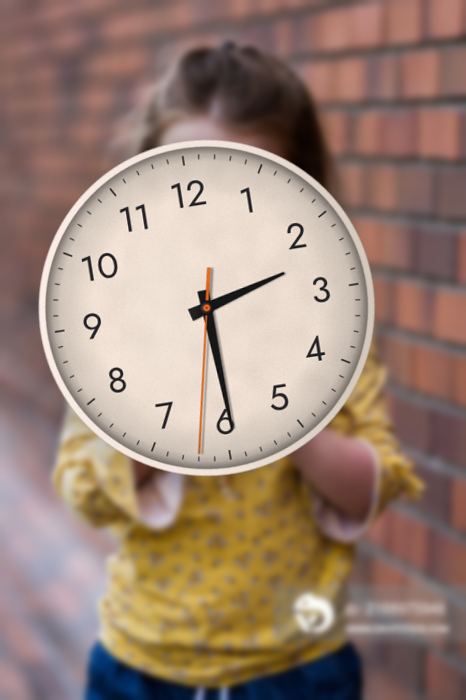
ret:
2:29:32
